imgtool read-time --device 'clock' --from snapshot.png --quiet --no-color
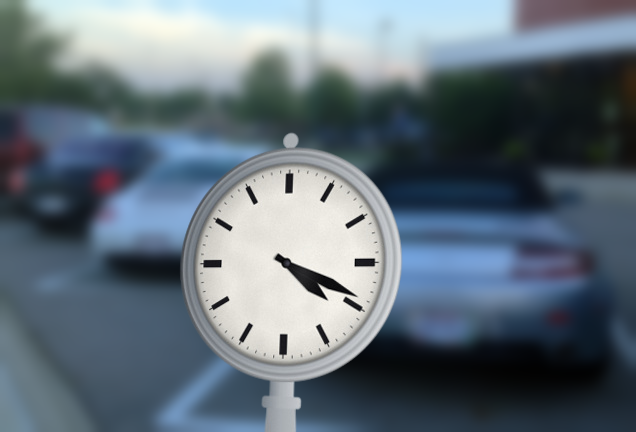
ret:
4:19
